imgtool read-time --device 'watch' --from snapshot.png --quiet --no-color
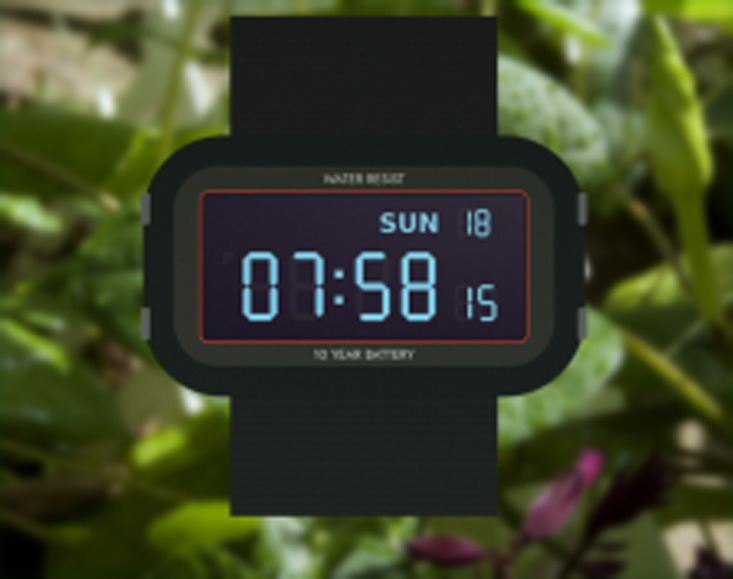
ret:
7:58:15
